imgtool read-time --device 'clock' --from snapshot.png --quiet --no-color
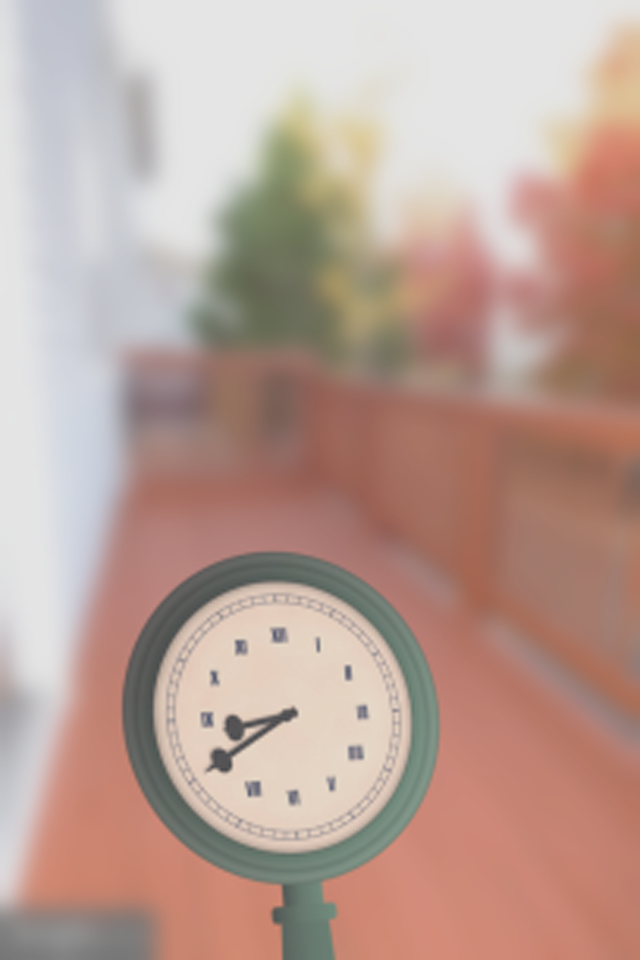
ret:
8:40
